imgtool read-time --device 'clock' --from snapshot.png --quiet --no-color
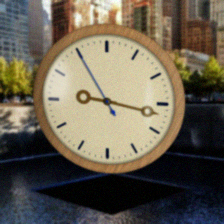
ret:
9:16:55
